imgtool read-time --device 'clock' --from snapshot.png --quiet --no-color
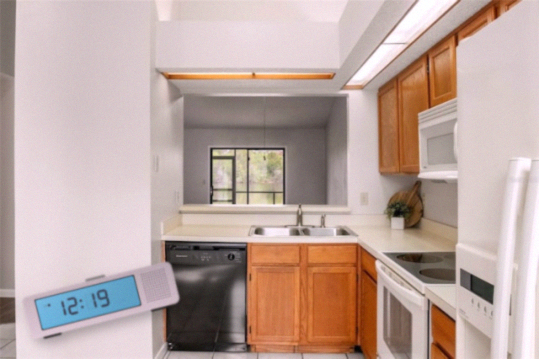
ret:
12:19
